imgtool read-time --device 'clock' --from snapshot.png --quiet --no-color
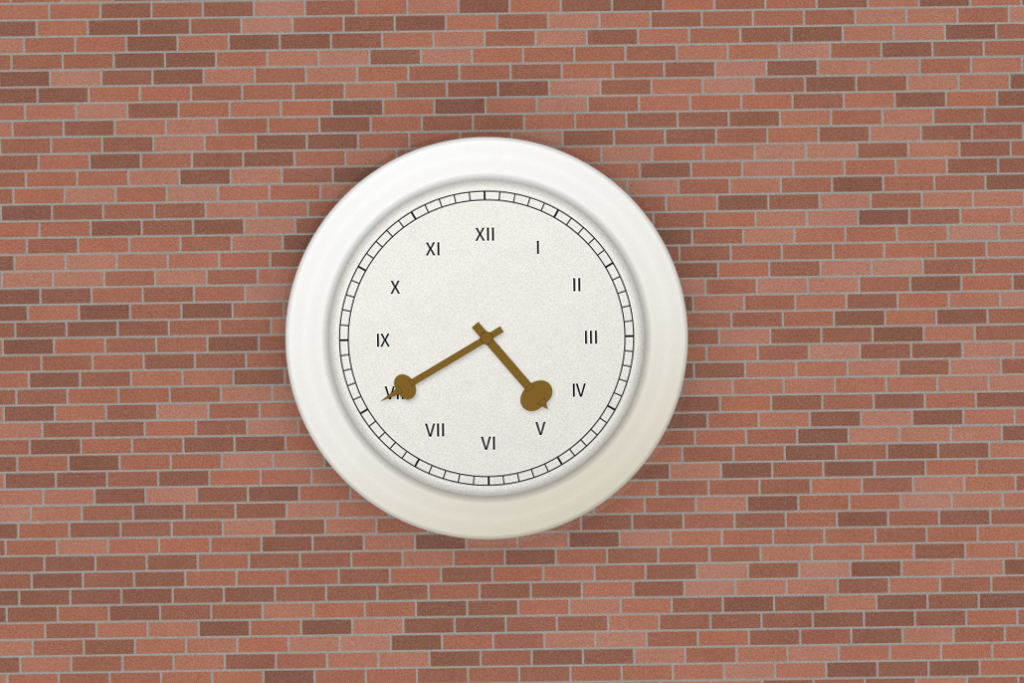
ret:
4:40
